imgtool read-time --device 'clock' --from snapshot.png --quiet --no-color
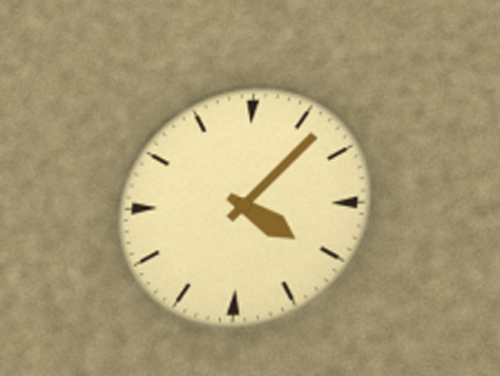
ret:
4:07
